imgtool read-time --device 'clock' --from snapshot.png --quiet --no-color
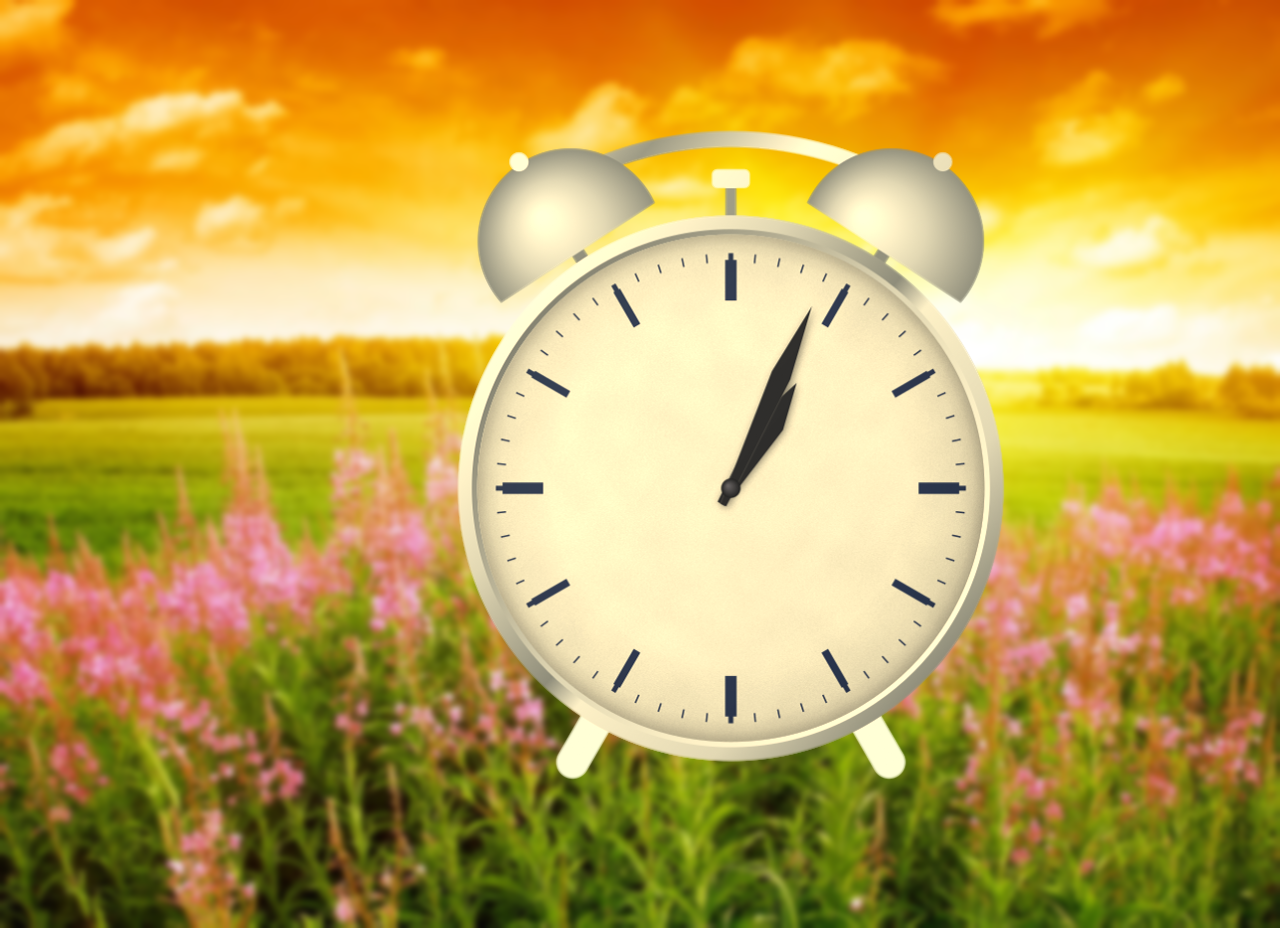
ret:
1:04
